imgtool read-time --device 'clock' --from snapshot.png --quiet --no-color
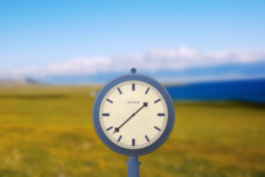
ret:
1:38
